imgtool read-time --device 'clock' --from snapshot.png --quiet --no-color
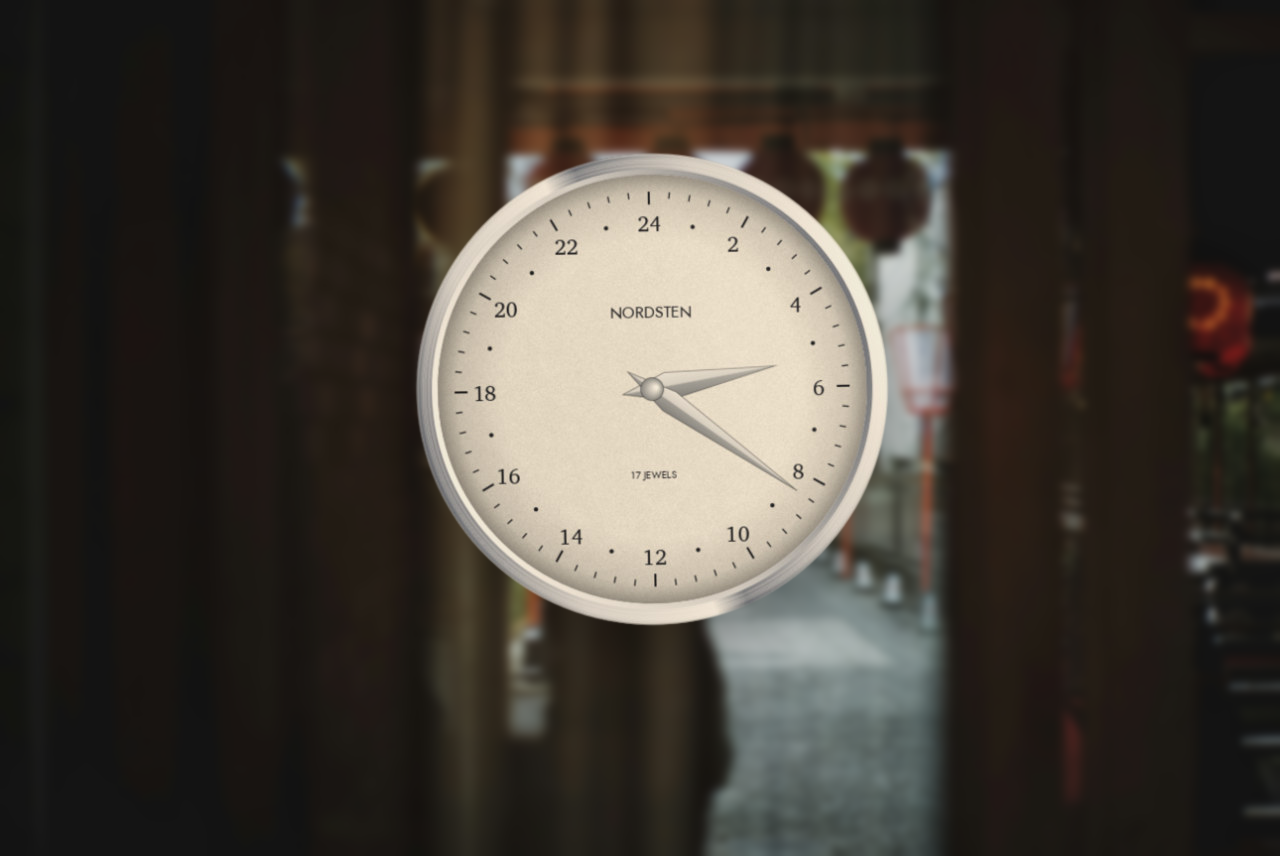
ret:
5:21
